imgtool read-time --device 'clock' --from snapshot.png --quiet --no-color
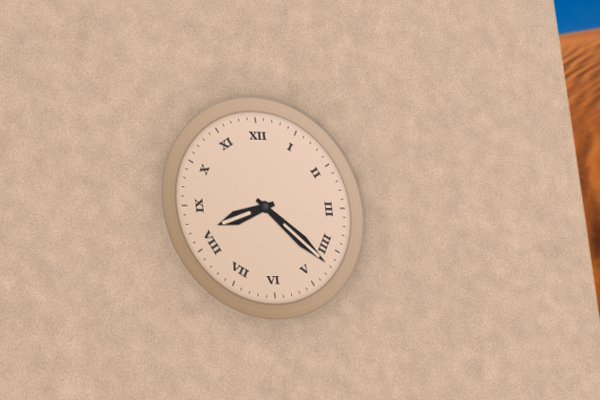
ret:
8:22
